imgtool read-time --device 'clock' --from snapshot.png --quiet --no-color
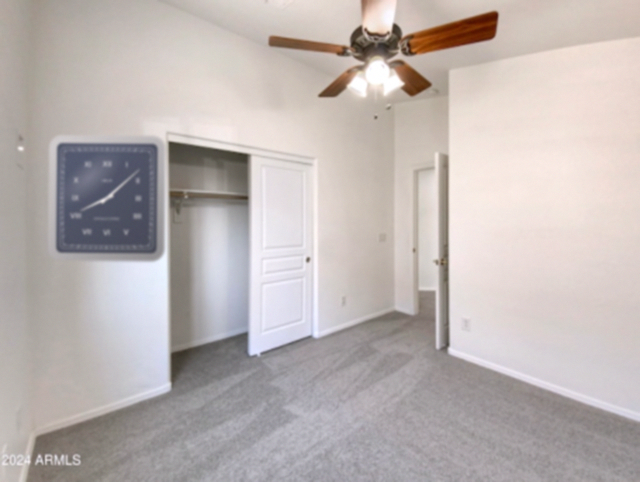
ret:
8:08
